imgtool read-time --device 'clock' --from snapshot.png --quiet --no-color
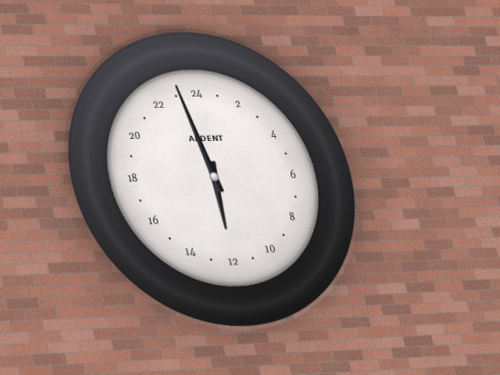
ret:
11:58
